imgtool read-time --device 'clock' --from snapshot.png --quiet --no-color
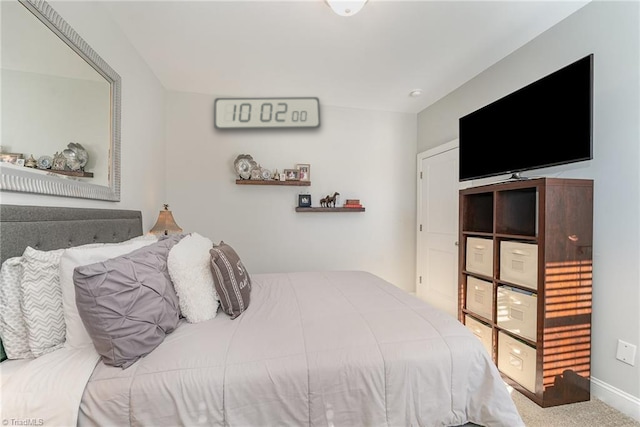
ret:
10:02:00
